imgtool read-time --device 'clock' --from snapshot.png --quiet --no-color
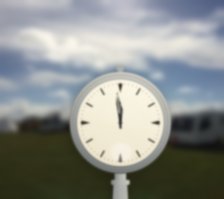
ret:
11:59
